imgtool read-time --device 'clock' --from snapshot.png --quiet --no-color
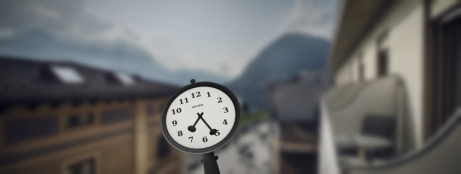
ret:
7:26
